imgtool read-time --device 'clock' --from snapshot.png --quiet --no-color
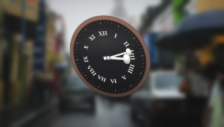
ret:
3:13
